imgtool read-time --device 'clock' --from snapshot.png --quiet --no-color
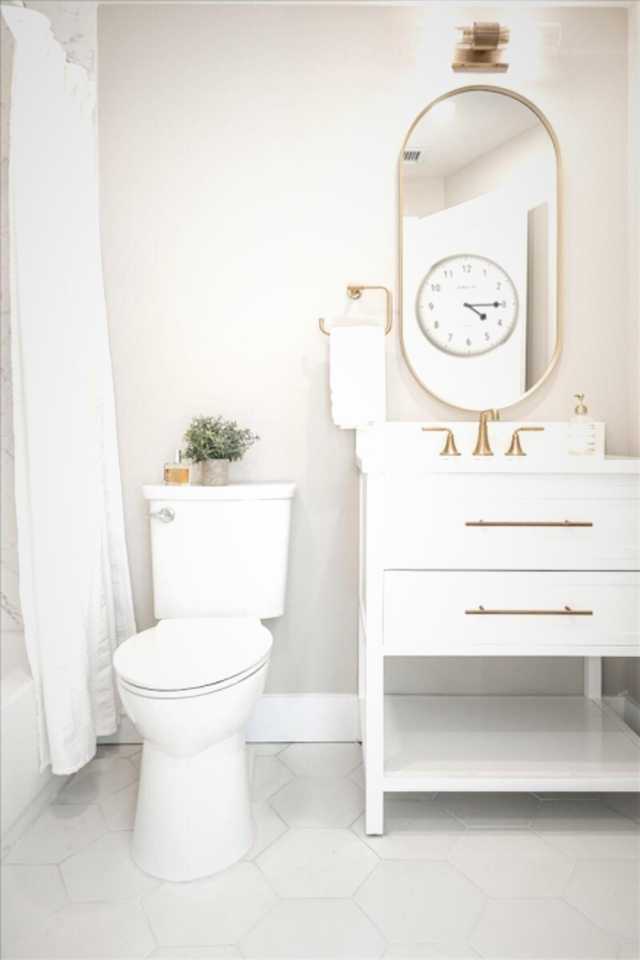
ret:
4:15
